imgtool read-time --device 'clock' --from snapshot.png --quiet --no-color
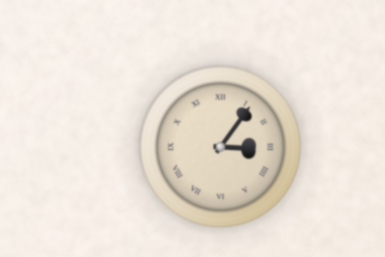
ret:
3:06
